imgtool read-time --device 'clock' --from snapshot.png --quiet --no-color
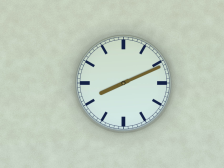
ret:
8:11
